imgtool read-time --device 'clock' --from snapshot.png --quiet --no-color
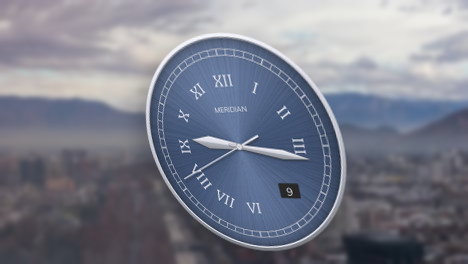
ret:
9:16:41
